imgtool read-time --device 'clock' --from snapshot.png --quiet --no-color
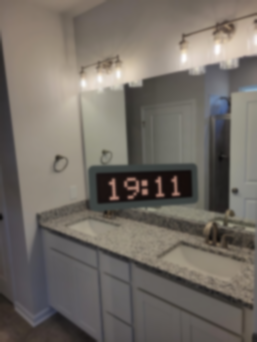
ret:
19:11
